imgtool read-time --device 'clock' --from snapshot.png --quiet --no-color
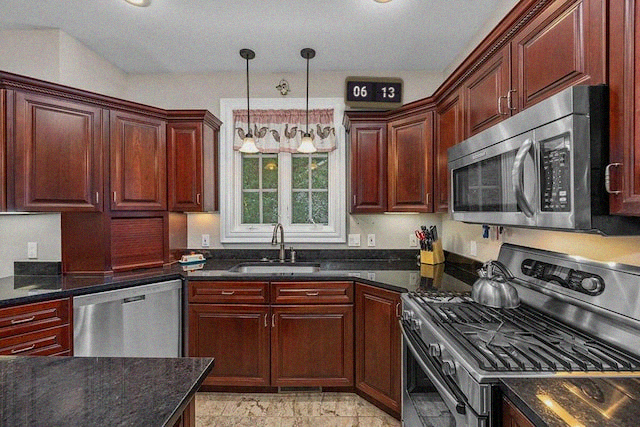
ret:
6:13
